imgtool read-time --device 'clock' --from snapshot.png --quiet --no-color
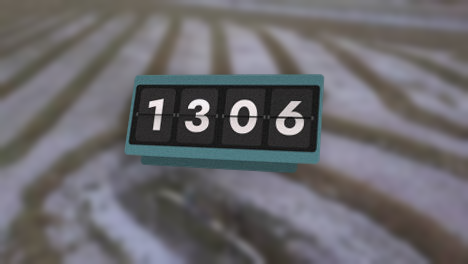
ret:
13:06
